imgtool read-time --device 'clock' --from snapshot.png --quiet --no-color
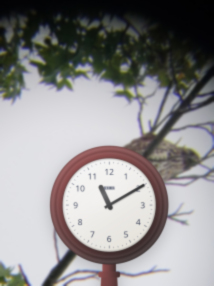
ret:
11:10
